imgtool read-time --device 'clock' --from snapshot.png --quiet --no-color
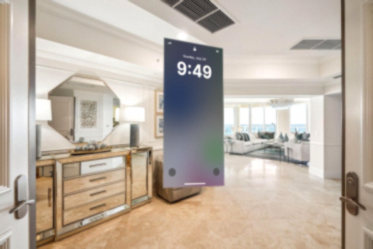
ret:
9:49
